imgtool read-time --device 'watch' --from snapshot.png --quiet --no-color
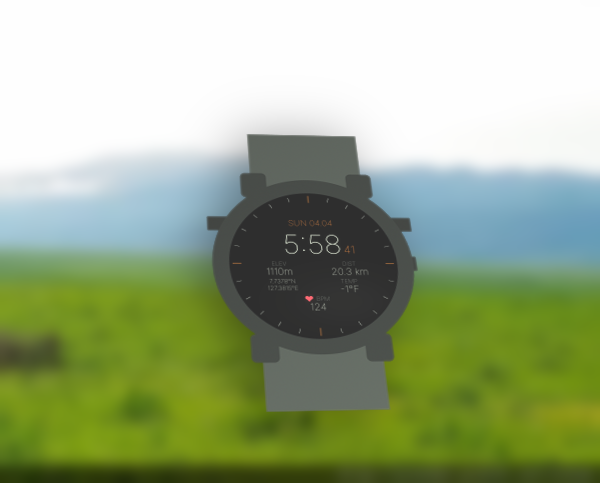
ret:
5:58:41
